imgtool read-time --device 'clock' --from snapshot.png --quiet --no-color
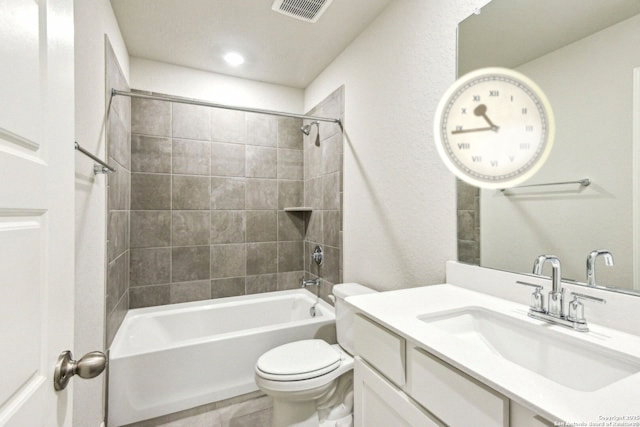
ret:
10:44
